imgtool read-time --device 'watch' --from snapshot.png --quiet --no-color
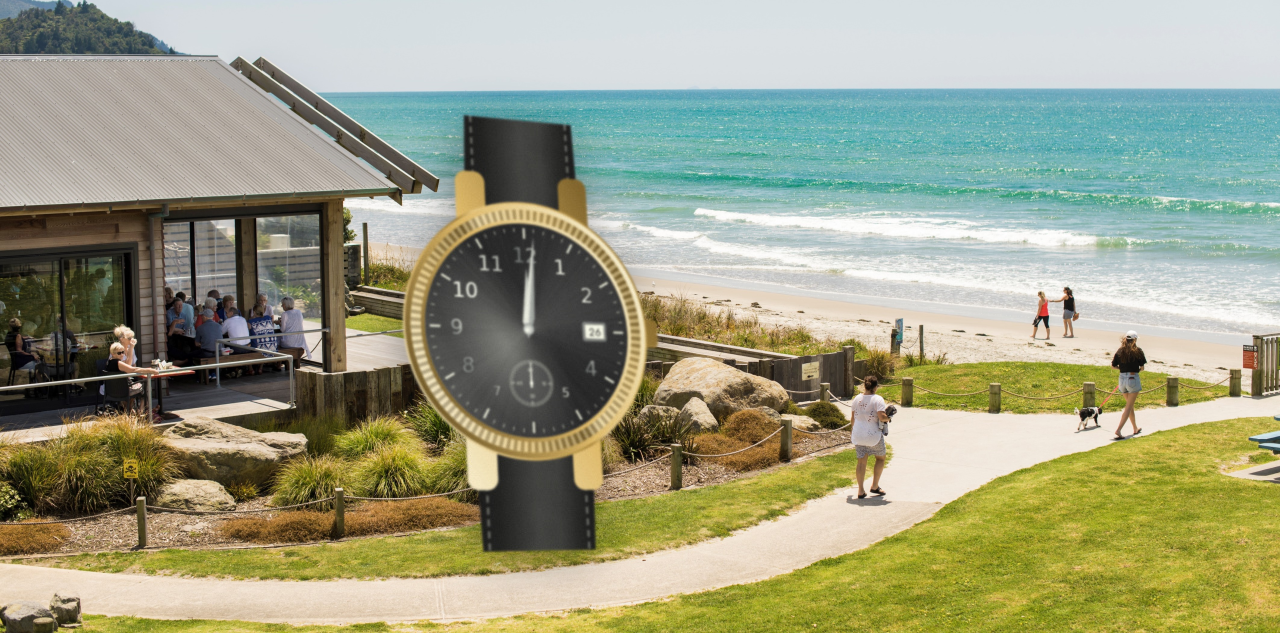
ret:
12:01
